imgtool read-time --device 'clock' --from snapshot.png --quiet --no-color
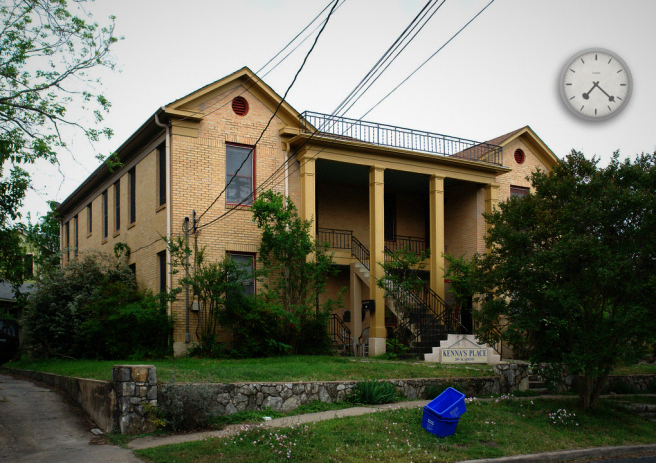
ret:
7:22
